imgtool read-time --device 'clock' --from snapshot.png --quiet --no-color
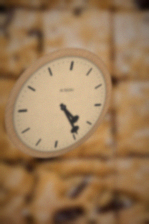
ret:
4:24
